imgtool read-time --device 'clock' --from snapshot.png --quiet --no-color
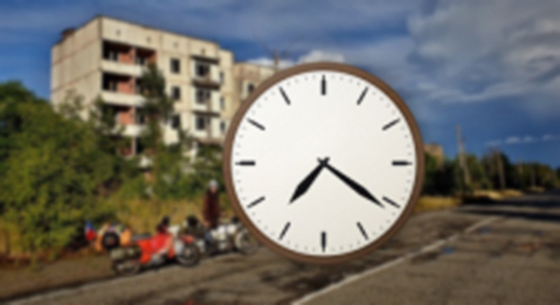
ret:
7:21
